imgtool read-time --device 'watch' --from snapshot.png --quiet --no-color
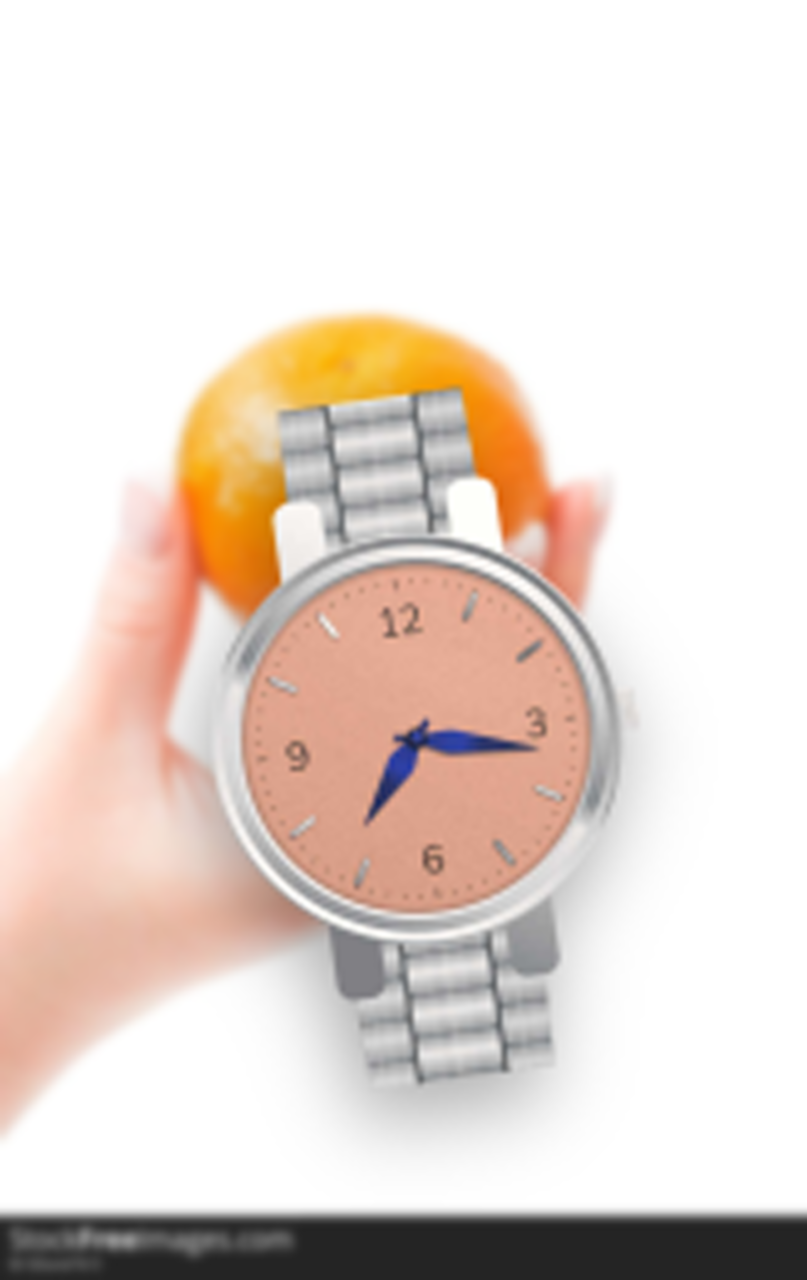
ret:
7:17
